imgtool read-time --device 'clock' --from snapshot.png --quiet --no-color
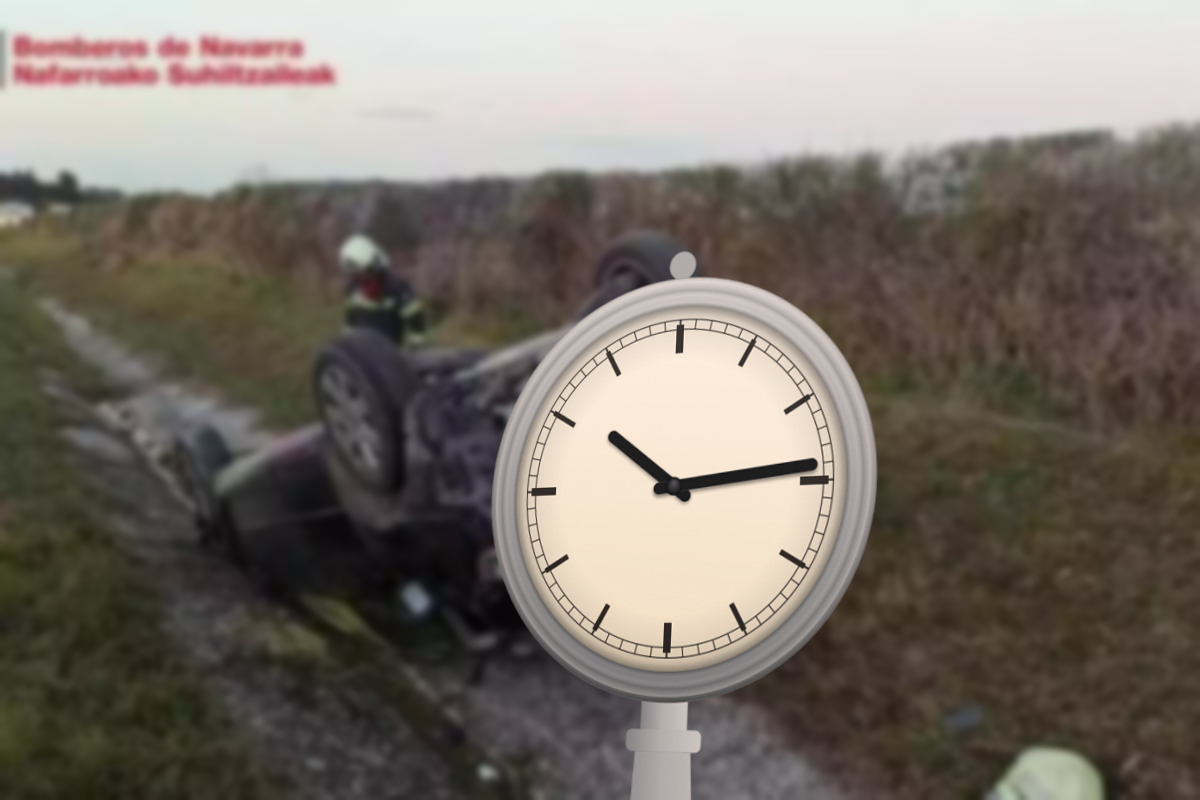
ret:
10:14
